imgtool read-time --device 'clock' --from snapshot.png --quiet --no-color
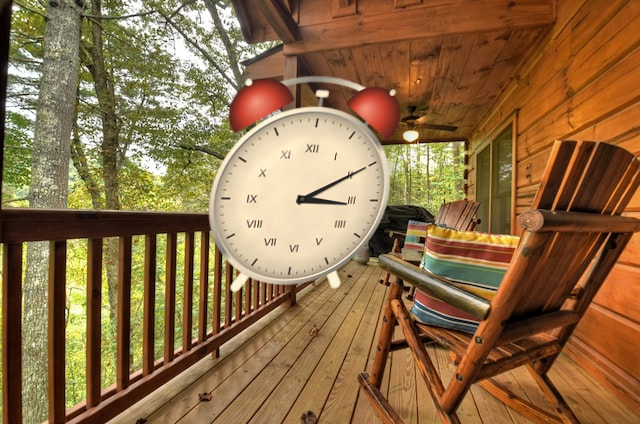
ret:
3:10
